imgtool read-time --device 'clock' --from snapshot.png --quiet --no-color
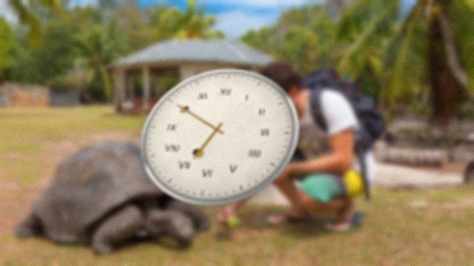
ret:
6:50
